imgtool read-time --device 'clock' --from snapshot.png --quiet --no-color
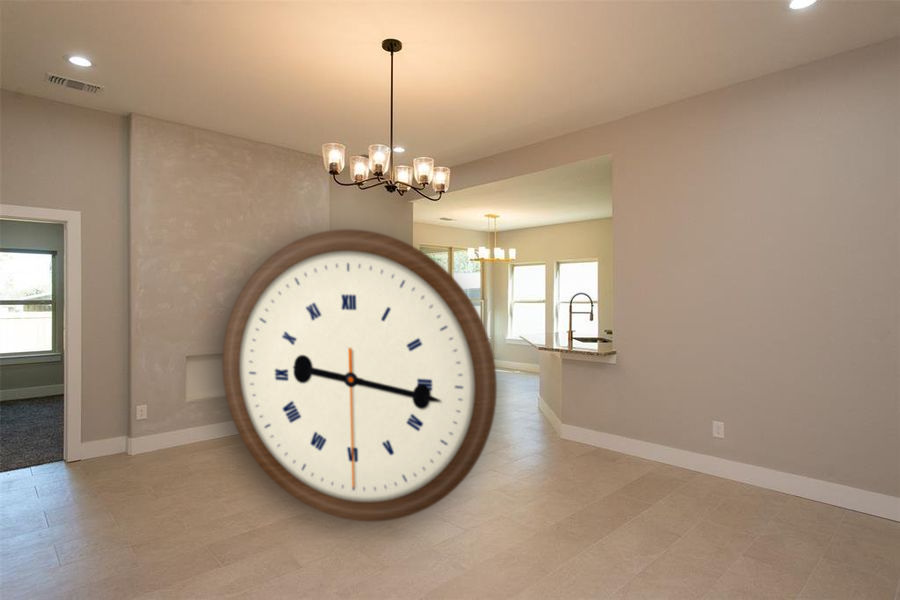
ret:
9:16:30
